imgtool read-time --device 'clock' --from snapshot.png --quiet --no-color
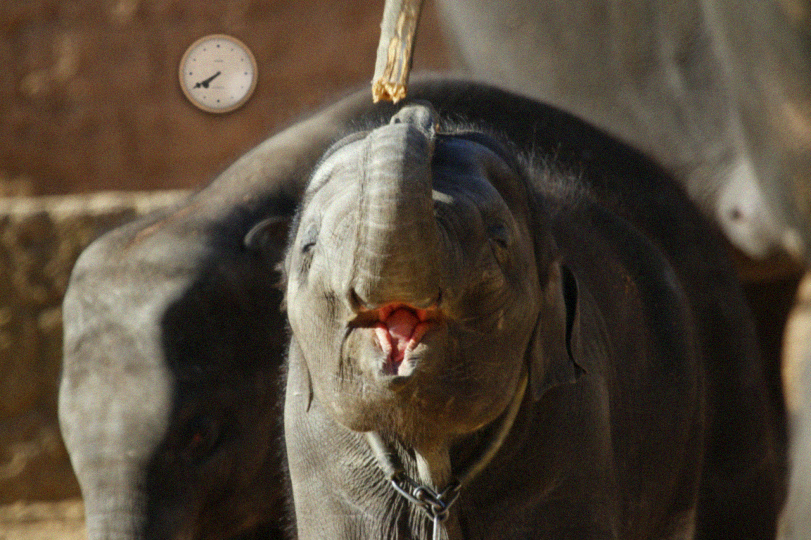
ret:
7:40
